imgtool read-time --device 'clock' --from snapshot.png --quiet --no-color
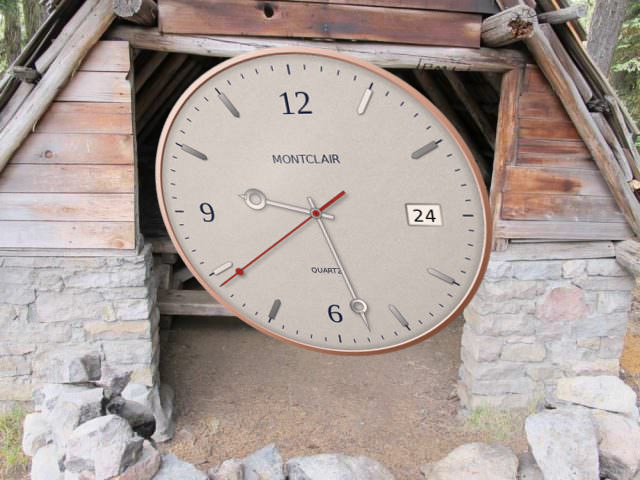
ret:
9:27:39
